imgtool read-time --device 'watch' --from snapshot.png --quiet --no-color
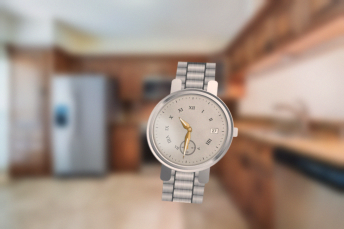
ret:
10:31
